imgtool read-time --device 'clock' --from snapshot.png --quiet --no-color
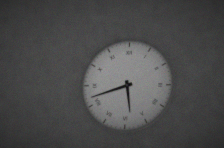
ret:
5:42
